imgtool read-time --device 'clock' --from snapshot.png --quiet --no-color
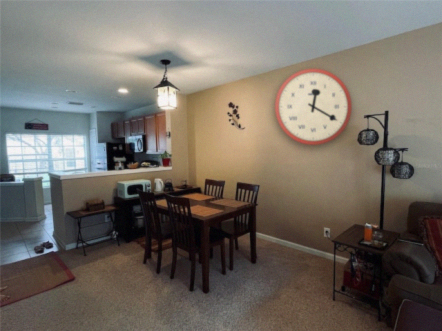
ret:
12:20
